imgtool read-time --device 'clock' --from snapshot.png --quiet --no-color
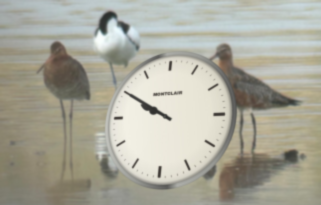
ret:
9:50
